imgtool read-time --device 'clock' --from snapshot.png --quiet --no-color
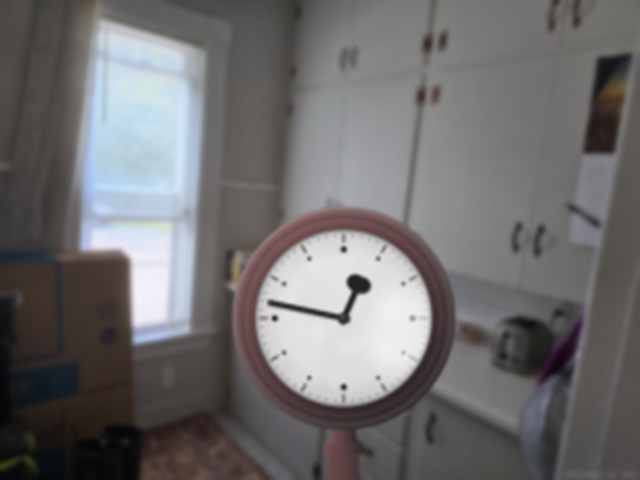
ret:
12:47
